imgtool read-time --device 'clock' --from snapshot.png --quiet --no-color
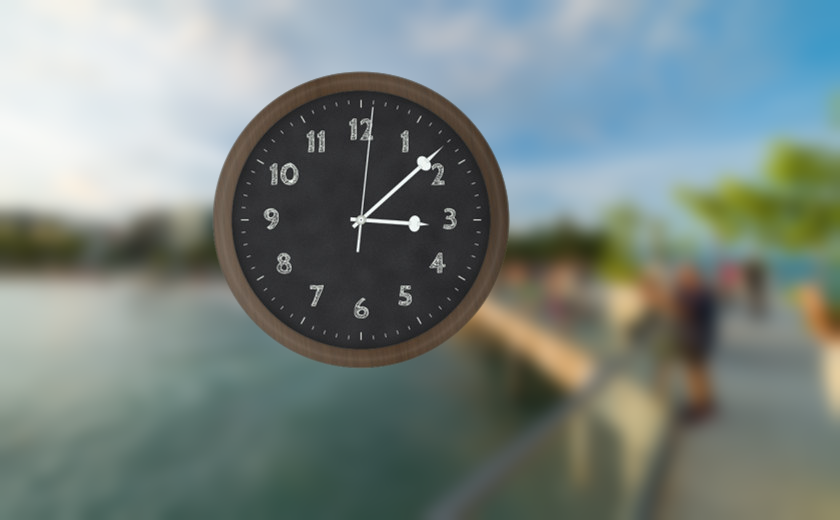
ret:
3:08:01
